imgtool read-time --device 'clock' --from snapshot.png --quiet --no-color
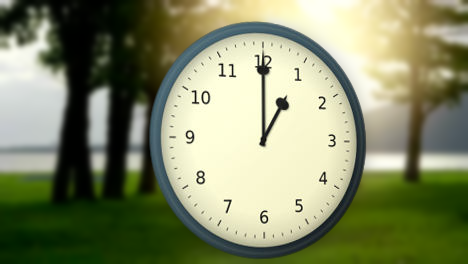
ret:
1:00
